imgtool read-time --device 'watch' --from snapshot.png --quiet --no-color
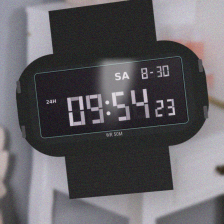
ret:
9:54:23
